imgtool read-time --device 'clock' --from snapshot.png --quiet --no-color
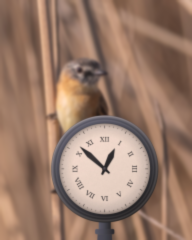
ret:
12:52
